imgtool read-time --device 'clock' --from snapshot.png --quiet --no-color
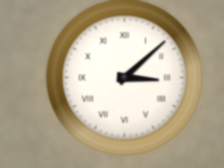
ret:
3:08
